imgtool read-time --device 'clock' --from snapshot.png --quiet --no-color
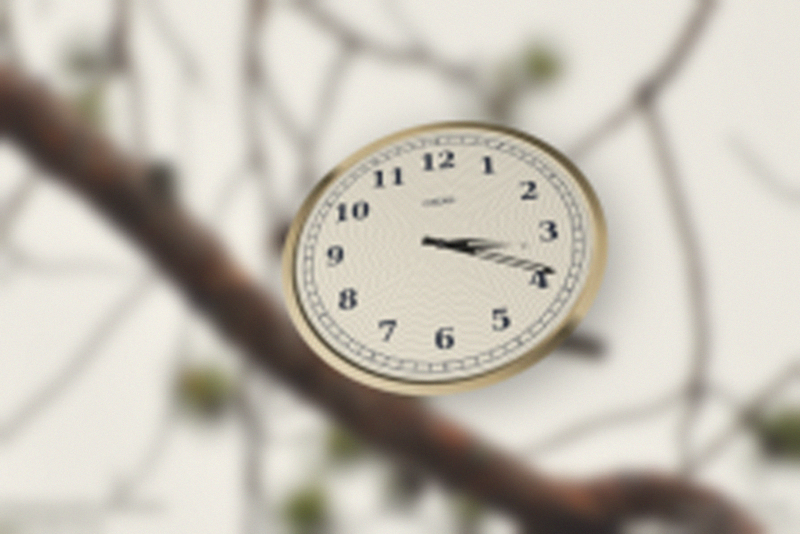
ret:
3:19
